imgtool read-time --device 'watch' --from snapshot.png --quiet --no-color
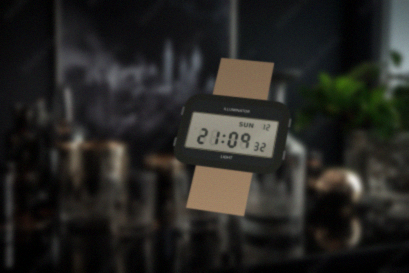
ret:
21:09
